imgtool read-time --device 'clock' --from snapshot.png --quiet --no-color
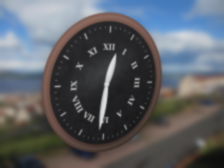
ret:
12:31
